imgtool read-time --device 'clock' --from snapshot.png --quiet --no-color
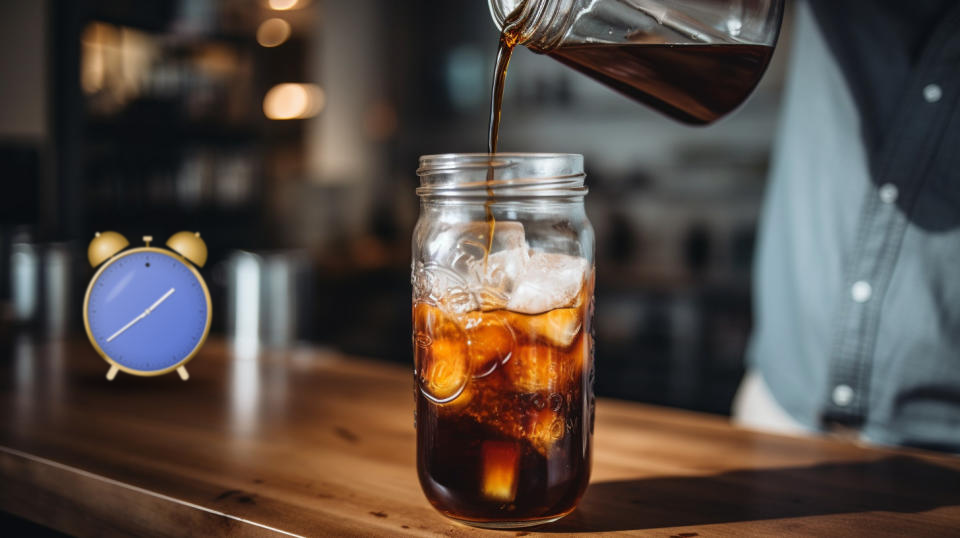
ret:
1:39
